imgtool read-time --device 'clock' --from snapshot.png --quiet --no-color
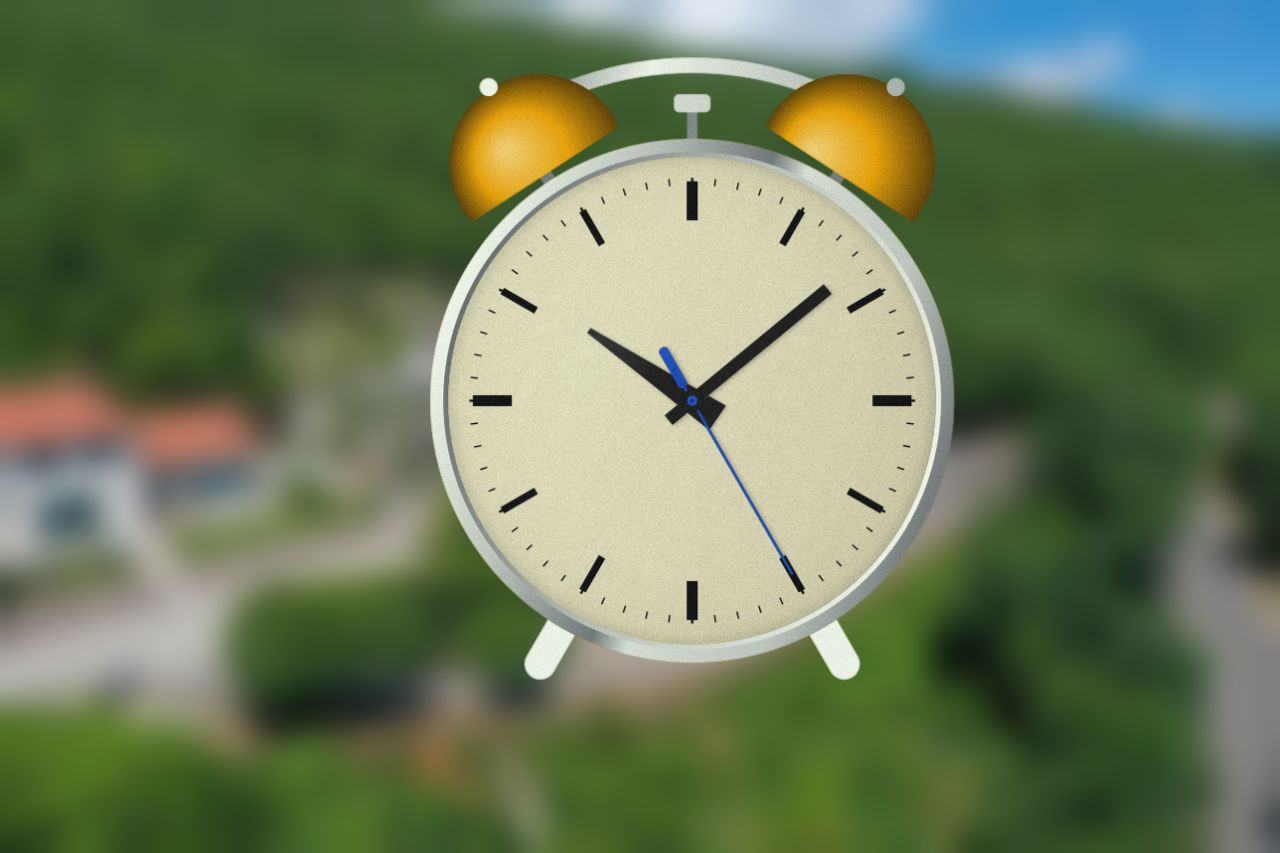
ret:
10:08:25
